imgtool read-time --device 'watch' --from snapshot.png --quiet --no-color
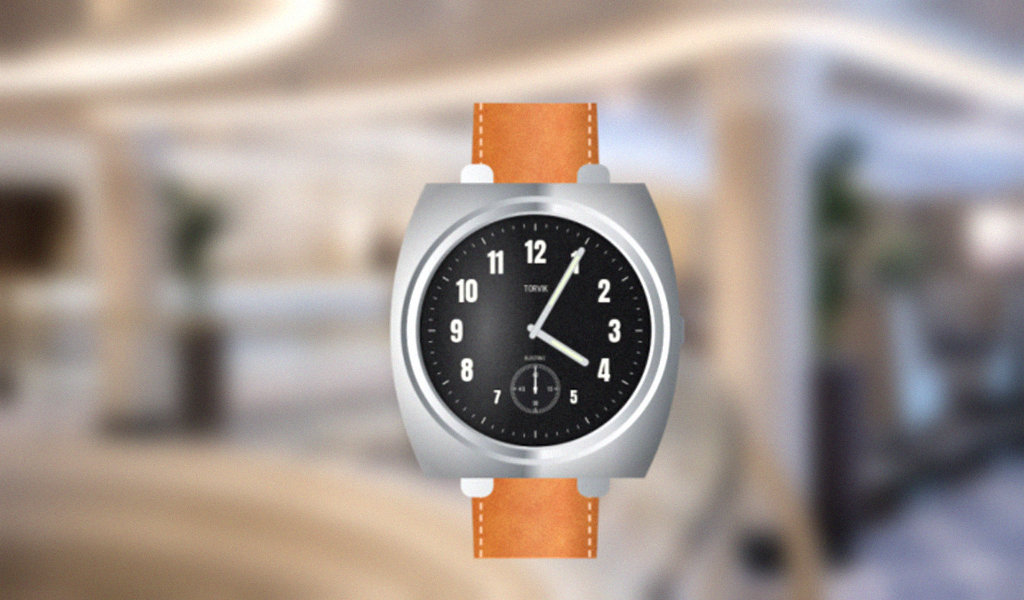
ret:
4:05
